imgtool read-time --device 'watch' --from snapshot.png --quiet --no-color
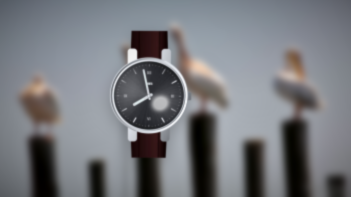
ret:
7:58
